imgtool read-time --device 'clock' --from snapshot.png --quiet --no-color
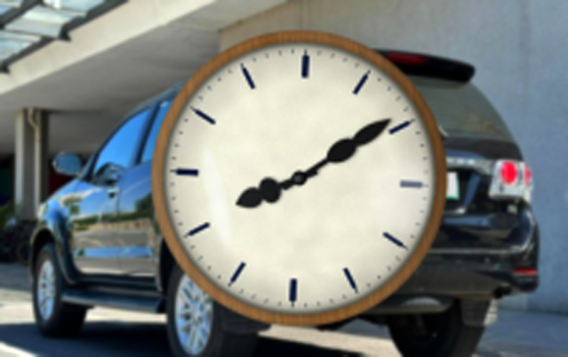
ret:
8:09
